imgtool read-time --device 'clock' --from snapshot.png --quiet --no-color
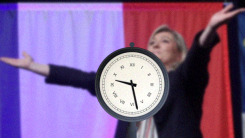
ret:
9:28
